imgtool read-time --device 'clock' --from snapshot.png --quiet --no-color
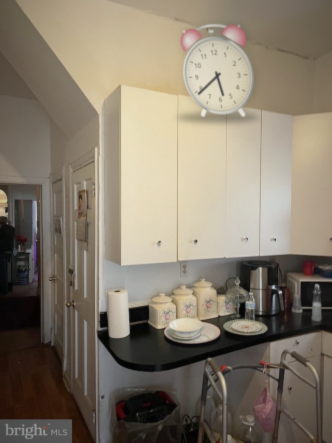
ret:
5:39
